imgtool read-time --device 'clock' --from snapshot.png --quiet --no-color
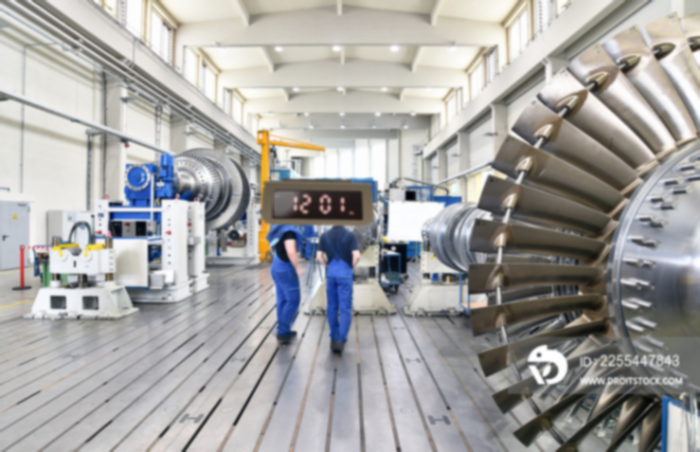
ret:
12:01
